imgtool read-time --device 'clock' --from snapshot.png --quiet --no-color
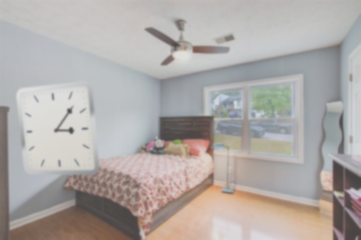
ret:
3:07
